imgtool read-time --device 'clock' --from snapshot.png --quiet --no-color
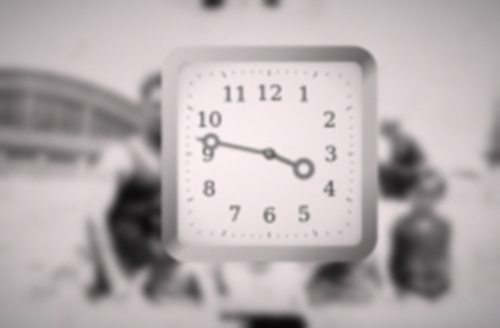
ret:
3:47
